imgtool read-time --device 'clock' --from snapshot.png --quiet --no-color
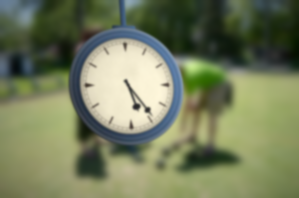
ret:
5:24
